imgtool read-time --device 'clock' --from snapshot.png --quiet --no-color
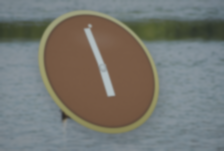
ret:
5:59
